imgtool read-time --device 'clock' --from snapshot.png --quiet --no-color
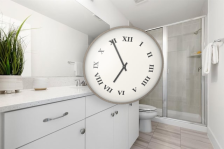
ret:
6:55
